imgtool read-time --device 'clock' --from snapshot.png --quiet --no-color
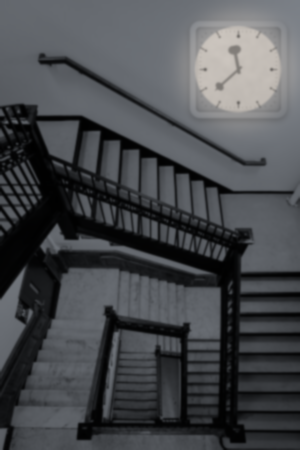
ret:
11:38
